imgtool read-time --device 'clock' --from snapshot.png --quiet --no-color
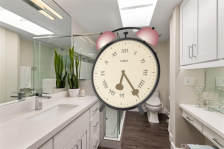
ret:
6:24
